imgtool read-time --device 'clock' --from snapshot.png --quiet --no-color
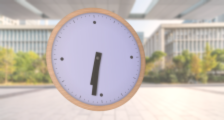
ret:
6:32
